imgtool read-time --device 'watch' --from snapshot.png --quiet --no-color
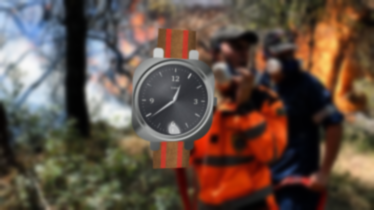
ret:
12:39
